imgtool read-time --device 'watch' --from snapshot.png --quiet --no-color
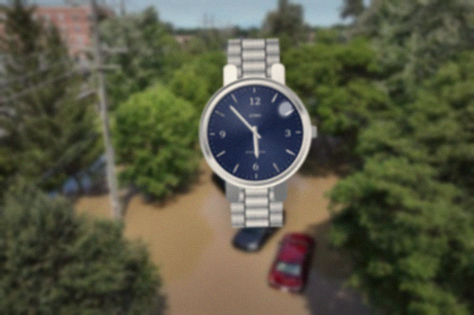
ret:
5:53
